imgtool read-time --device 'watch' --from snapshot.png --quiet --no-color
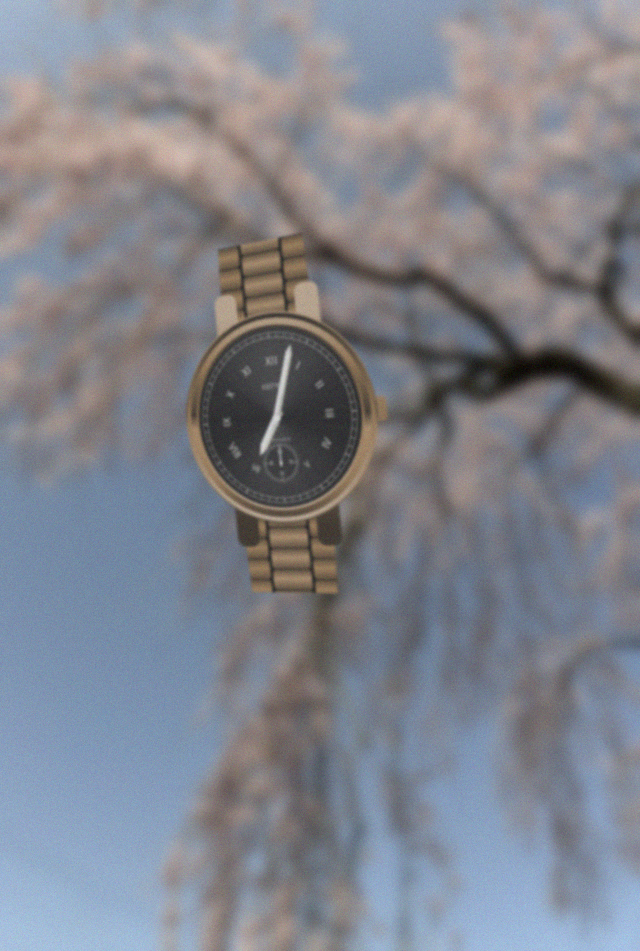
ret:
7:03
